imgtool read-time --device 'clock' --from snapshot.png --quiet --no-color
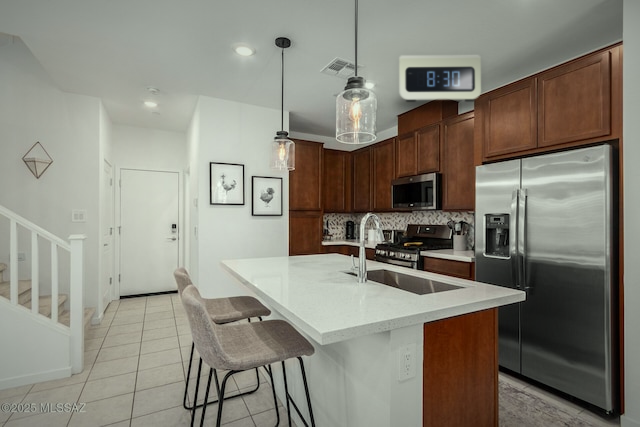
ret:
8:30
